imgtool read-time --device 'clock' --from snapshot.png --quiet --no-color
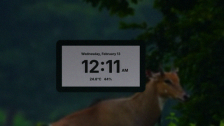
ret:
12:11
